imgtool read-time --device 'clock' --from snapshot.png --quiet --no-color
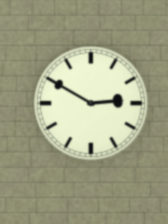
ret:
2:50
